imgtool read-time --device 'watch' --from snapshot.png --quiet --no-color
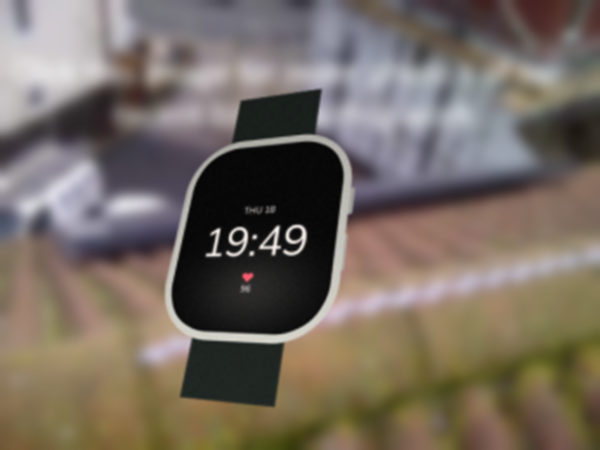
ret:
19:49
